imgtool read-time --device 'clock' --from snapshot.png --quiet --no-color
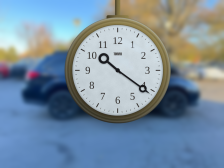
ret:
10:21
